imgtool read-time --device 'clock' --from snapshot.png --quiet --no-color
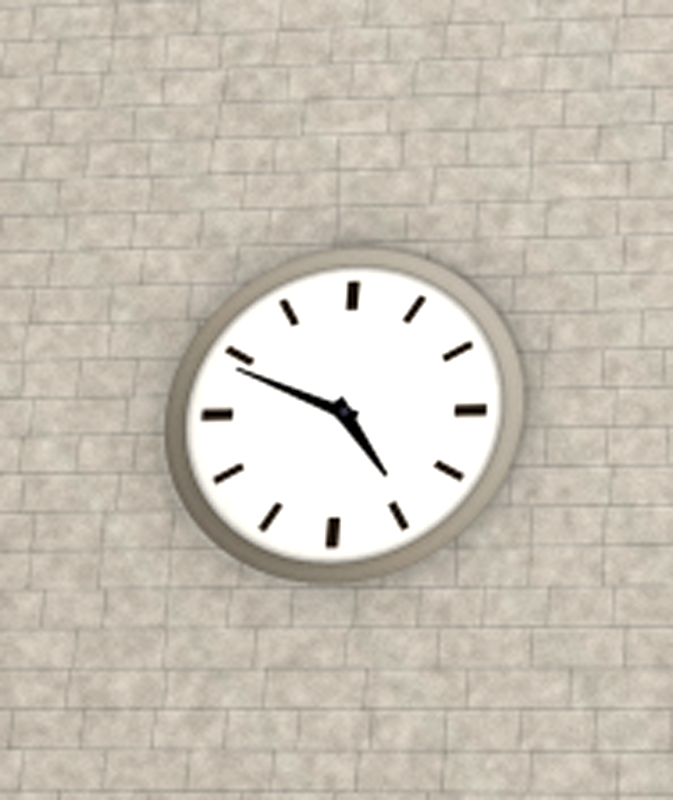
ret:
4:49
